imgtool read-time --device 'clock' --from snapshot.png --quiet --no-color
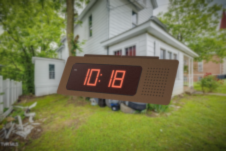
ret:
10:18
